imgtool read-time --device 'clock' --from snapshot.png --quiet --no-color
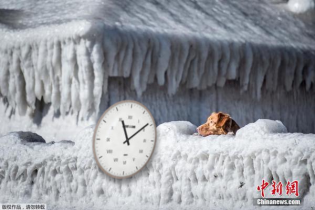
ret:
11:09
